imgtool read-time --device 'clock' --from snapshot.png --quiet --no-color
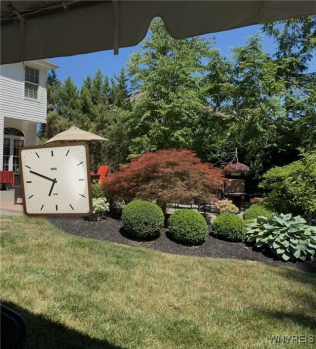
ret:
6:49
